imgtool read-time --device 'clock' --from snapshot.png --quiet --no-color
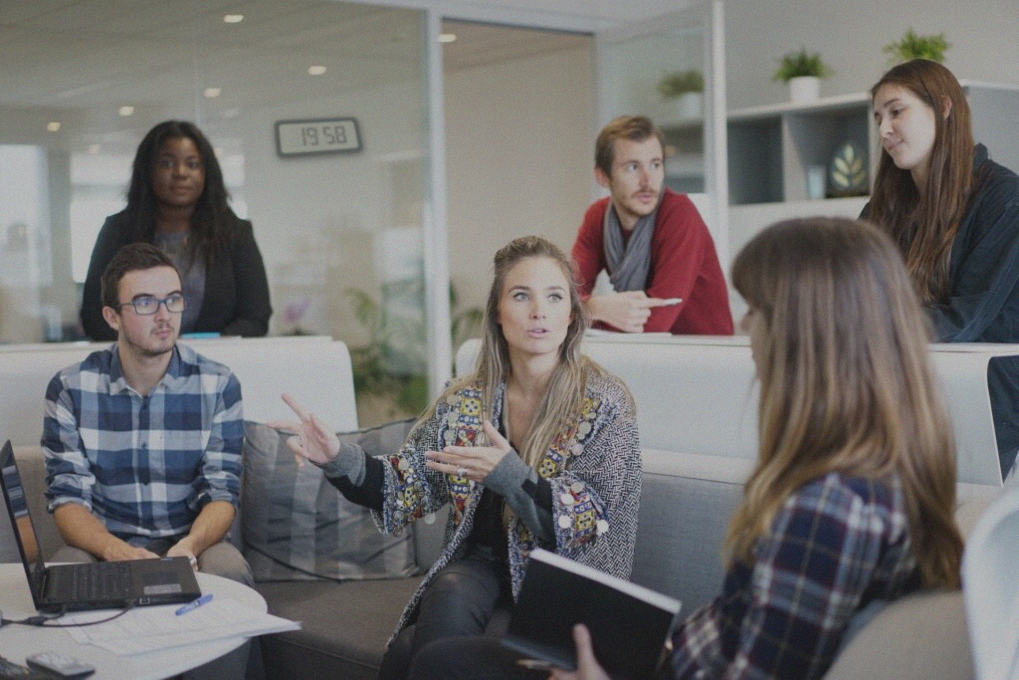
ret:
19:58
